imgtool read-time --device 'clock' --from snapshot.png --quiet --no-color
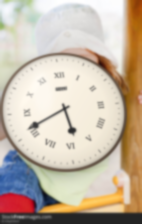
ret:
5:41
